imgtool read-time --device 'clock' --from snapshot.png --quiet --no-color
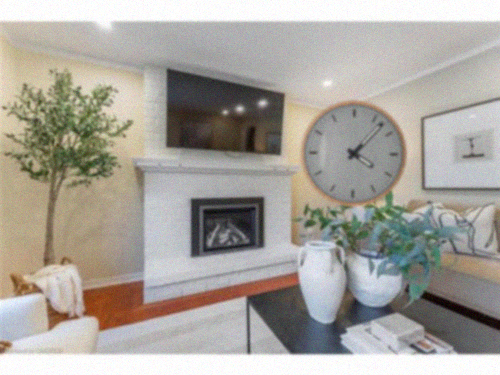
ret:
4:07
